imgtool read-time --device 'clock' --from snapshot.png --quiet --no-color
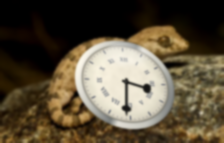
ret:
3:31
